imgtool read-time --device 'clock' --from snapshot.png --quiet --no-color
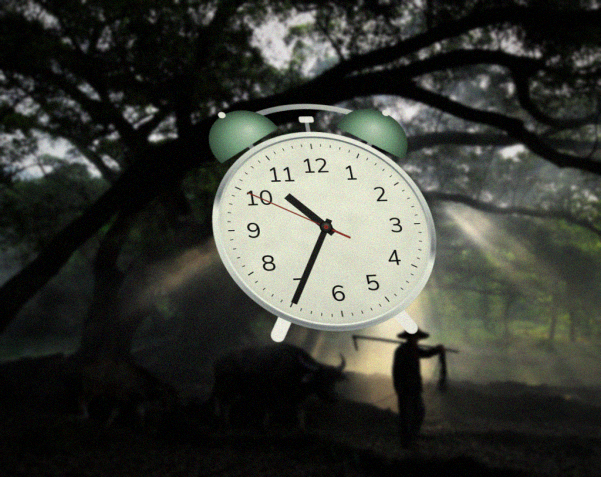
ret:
10:34:50
